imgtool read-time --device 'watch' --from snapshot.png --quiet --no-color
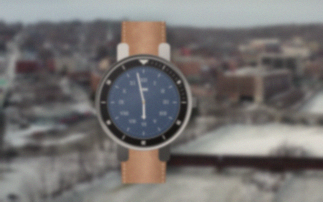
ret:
5:58
